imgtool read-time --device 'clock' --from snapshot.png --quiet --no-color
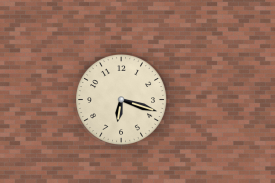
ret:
6:18
